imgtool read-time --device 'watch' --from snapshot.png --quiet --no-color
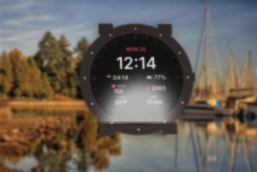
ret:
12:14
